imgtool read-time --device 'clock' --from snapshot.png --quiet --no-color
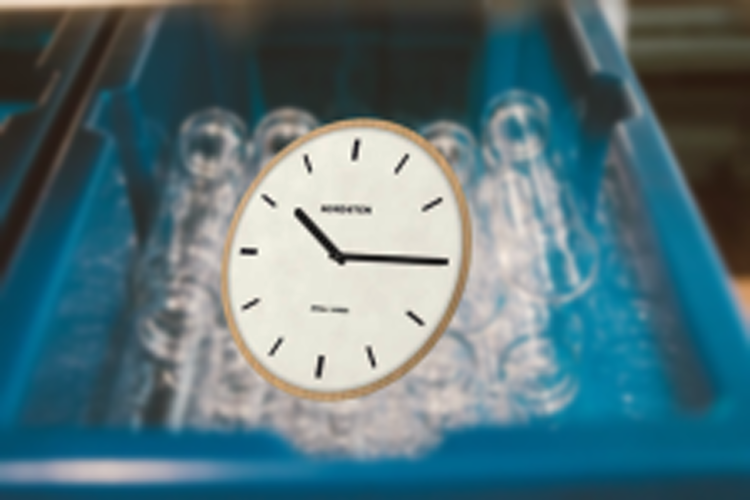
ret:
10:15
